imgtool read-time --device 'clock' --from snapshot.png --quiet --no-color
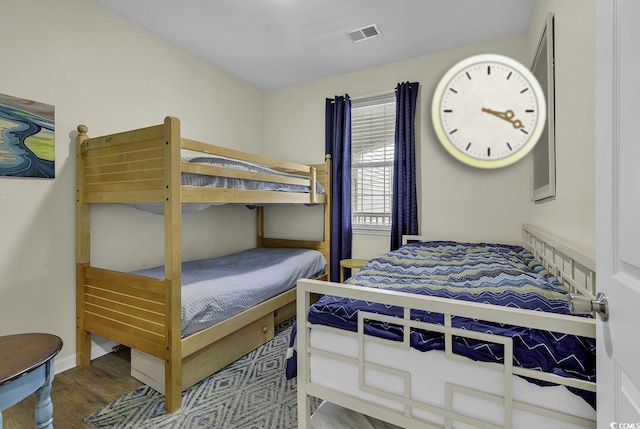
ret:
3:19
